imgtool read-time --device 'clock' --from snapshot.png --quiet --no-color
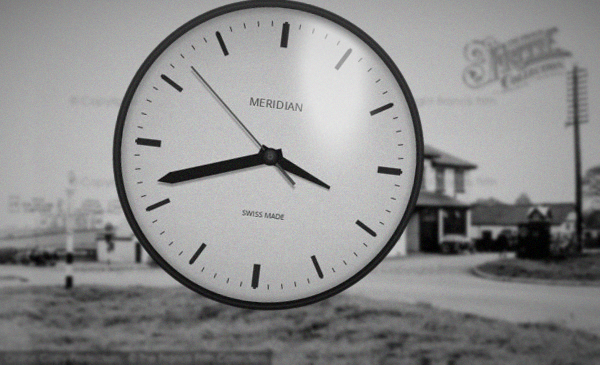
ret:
3:41:52
